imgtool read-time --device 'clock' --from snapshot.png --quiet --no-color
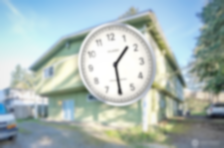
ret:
1:30
